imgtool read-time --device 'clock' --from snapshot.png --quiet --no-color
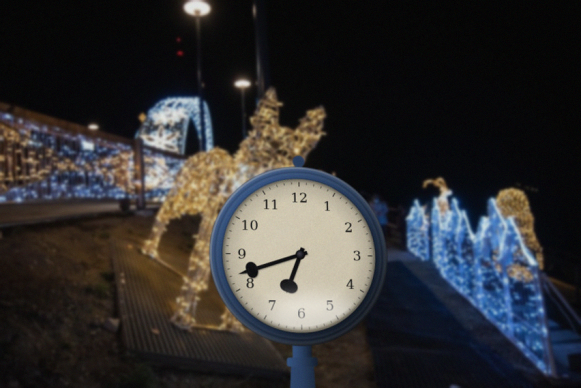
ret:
6:42
